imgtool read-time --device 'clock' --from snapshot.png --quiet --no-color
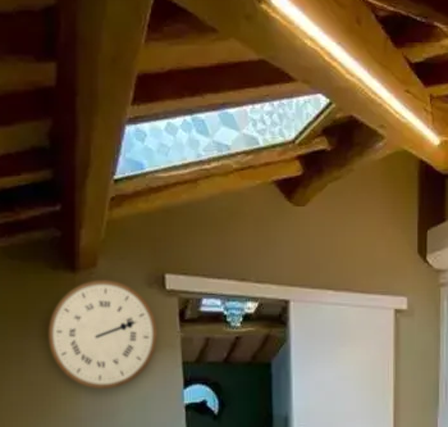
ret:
2:11
